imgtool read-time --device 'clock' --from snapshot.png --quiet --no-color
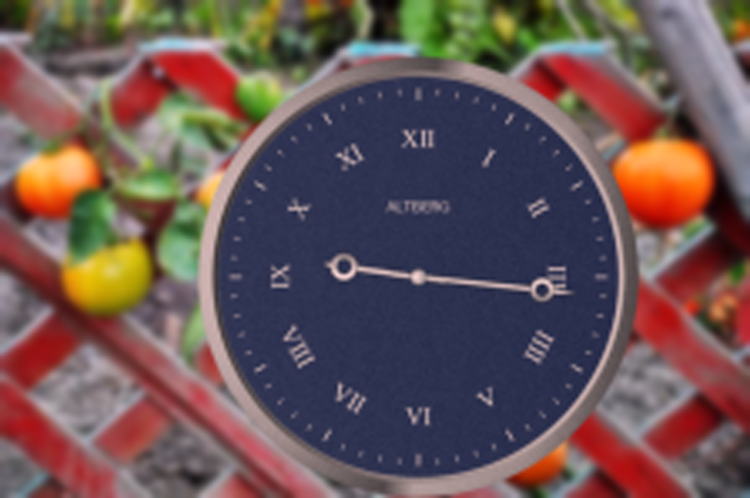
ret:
9:16
